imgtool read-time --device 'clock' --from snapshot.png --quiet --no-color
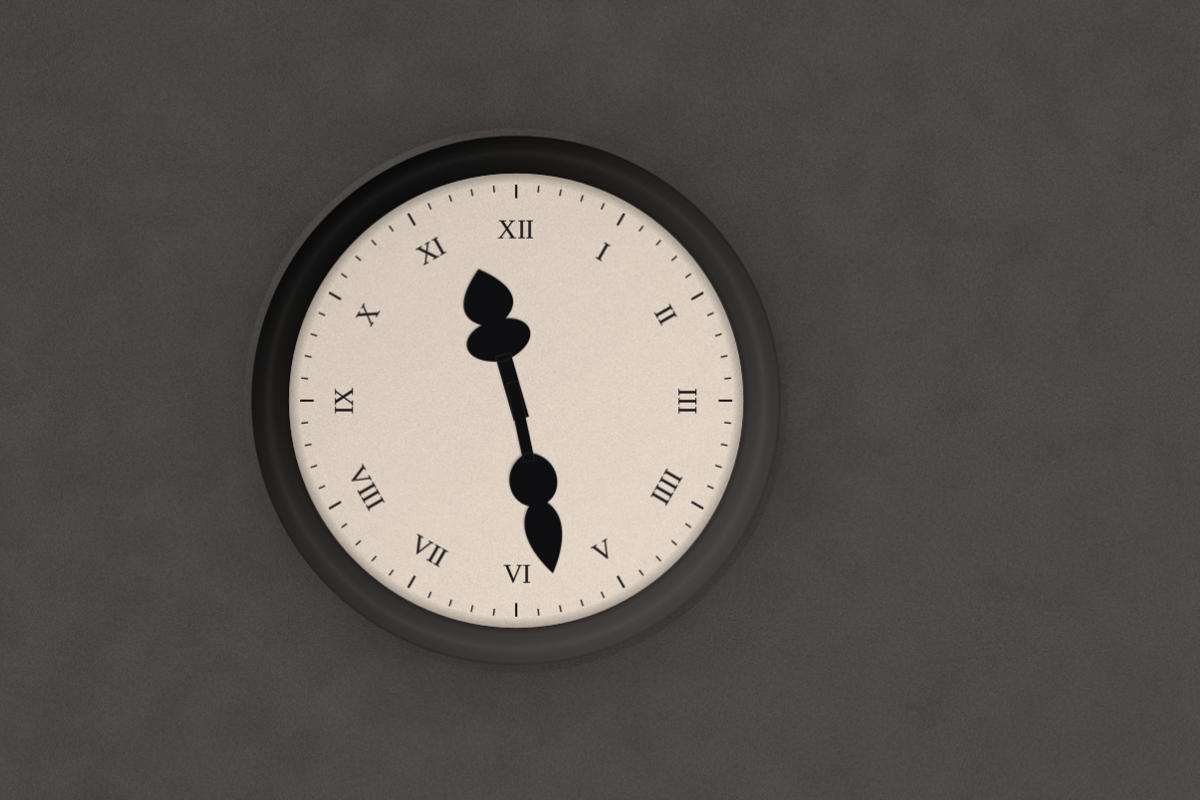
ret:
11:28
